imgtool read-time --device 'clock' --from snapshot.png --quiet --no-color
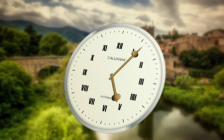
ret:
5:06
